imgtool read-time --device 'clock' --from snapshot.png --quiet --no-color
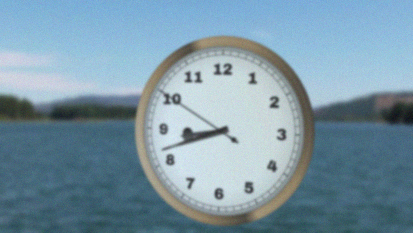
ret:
8:41:50
